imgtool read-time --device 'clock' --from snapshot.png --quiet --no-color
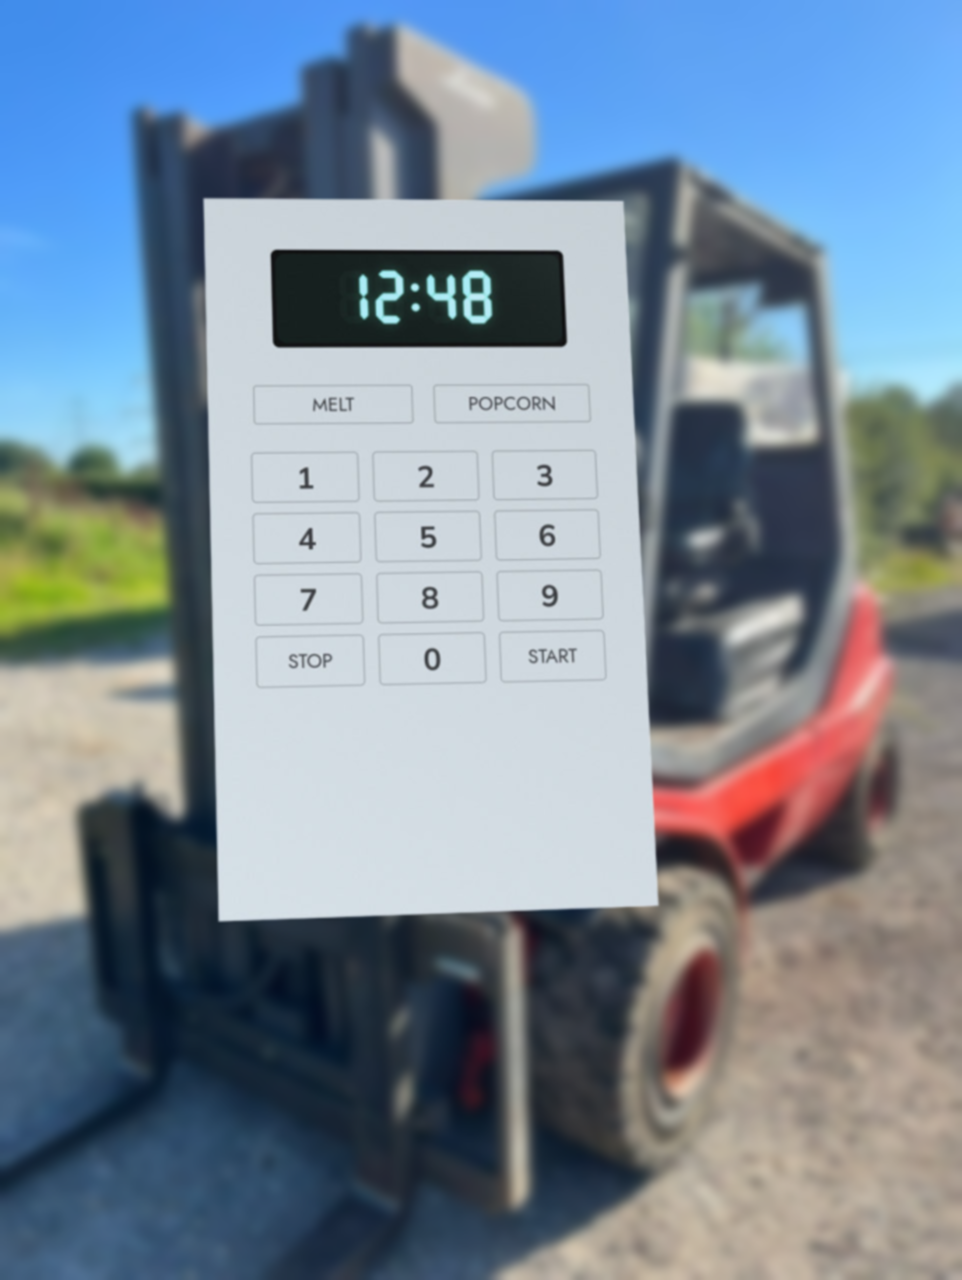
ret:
12:48
